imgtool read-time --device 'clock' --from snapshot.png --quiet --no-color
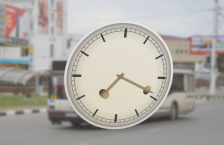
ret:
7:19
